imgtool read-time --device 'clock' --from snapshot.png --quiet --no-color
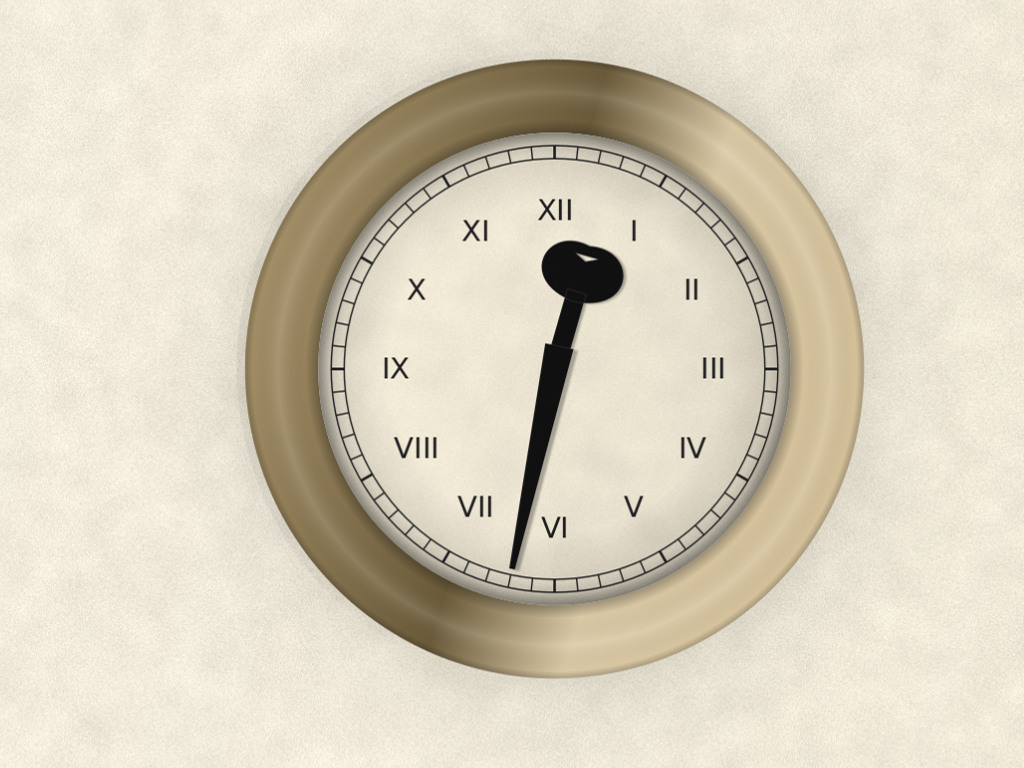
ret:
12:32
